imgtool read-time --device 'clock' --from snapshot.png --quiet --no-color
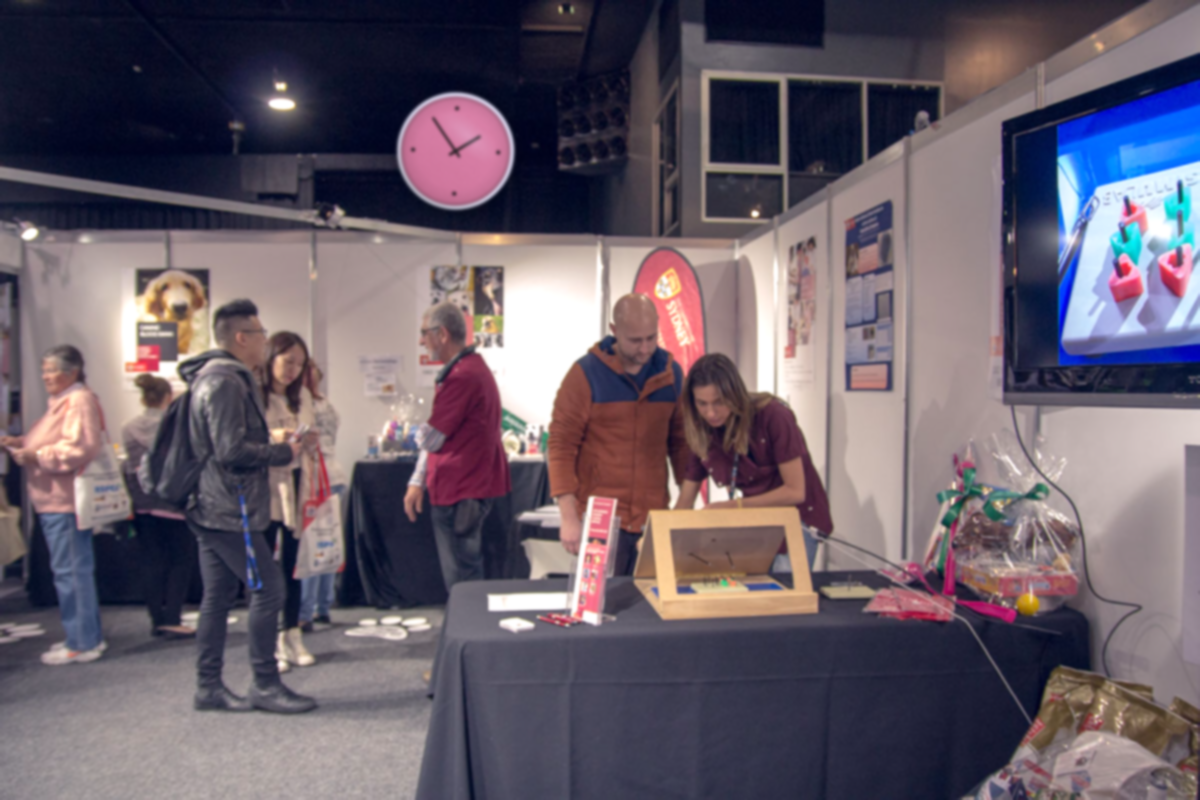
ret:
1:54
